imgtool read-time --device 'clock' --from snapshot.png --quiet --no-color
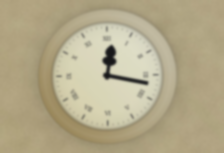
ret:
12:17
